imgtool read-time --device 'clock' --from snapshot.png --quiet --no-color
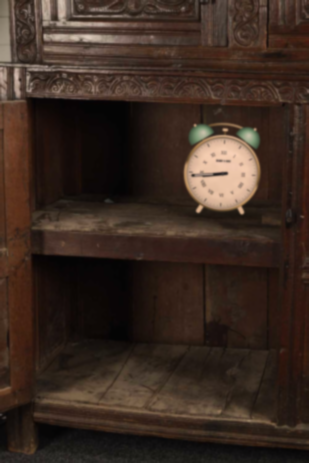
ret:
8:44
